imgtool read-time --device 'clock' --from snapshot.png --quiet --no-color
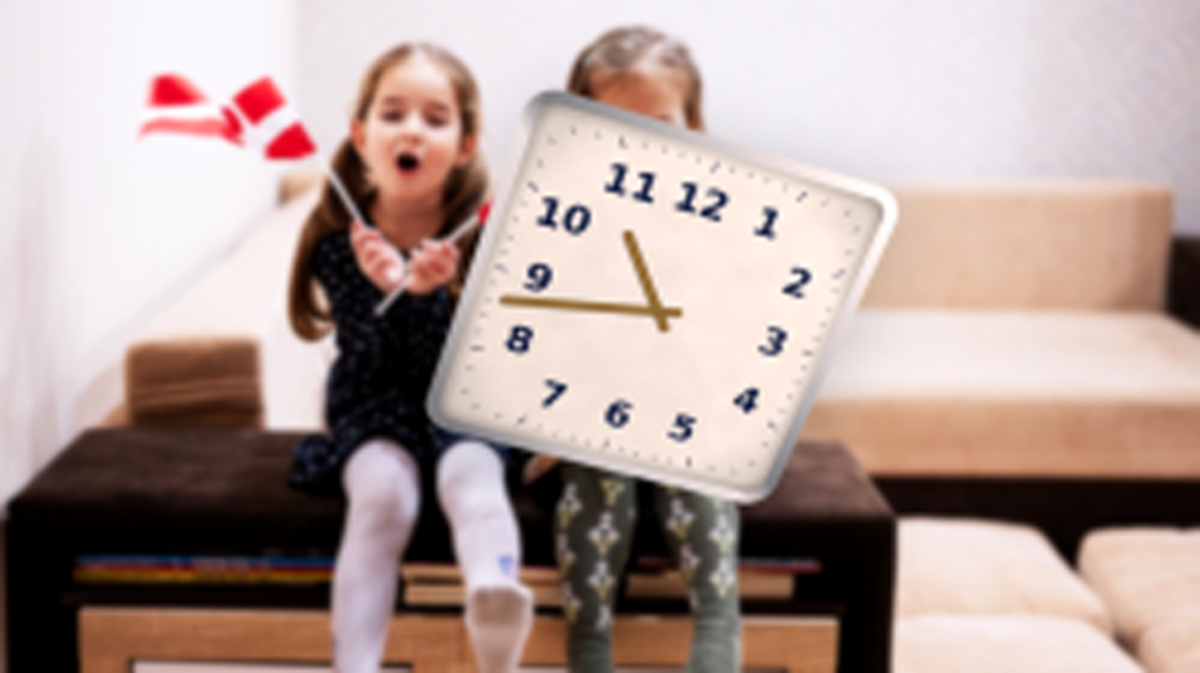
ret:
10:43
